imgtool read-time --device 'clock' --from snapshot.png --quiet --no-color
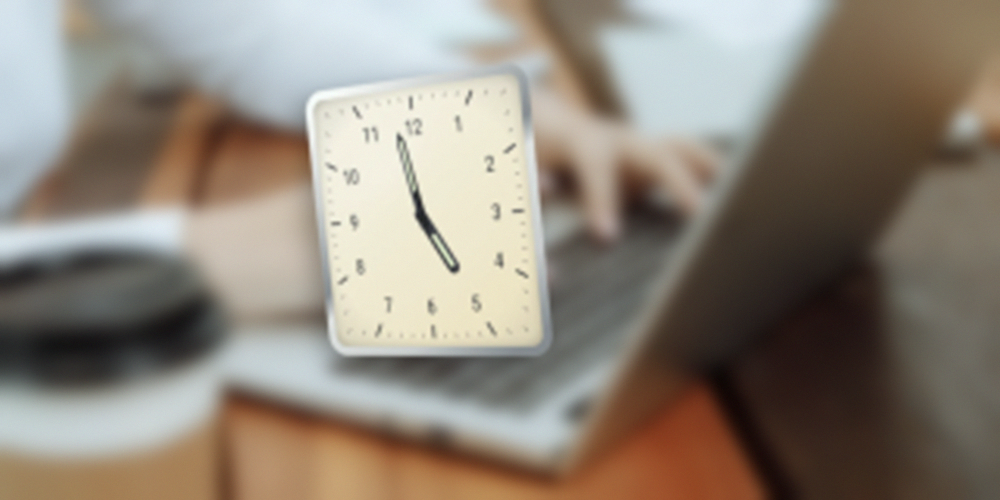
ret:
4:58
